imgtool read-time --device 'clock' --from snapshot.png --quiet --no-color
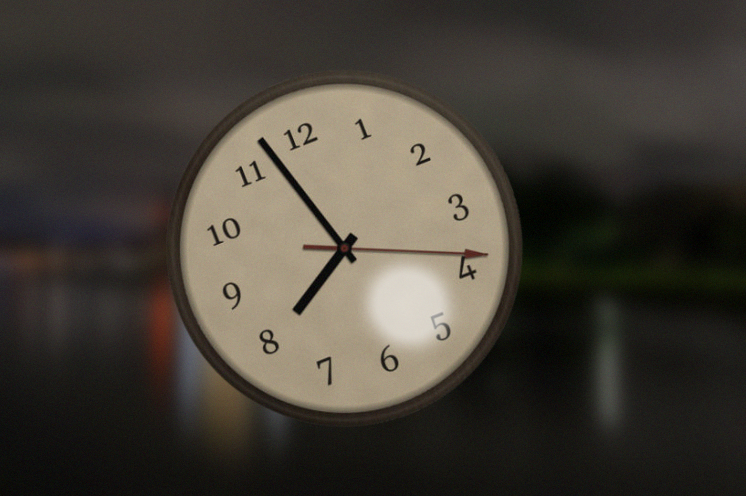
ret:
7:57:19
